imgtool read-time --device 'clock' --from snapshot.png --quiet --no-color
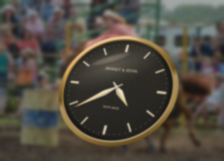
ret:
4:39
